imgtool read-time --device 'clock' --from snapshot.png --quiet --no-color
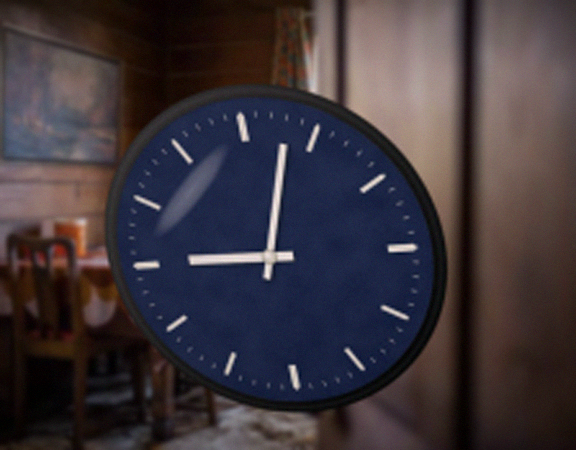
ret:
9:03
